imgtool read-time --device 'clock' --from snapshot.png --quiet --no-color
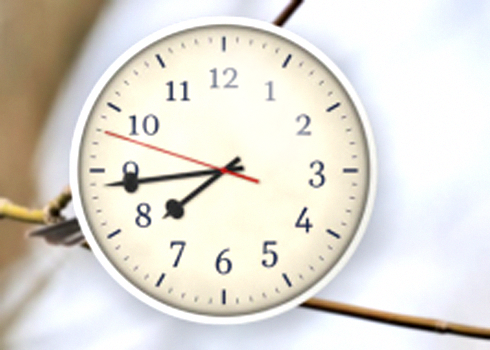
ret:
7:43:48
